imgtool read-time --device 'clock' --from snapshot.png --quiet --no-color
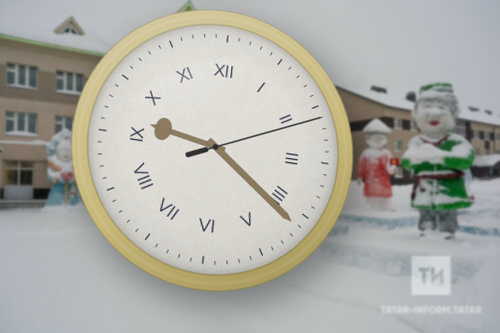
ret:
9:21:11
